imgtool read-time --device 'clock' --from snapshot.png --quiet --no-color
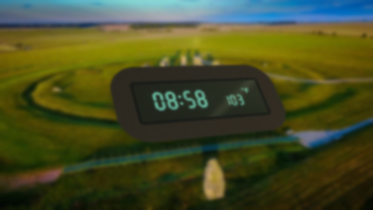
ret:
8:58
